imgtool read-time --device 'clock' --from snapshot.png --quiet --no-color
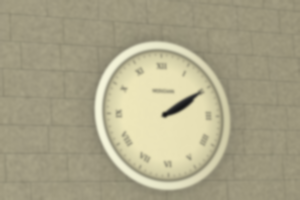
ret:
2:10
